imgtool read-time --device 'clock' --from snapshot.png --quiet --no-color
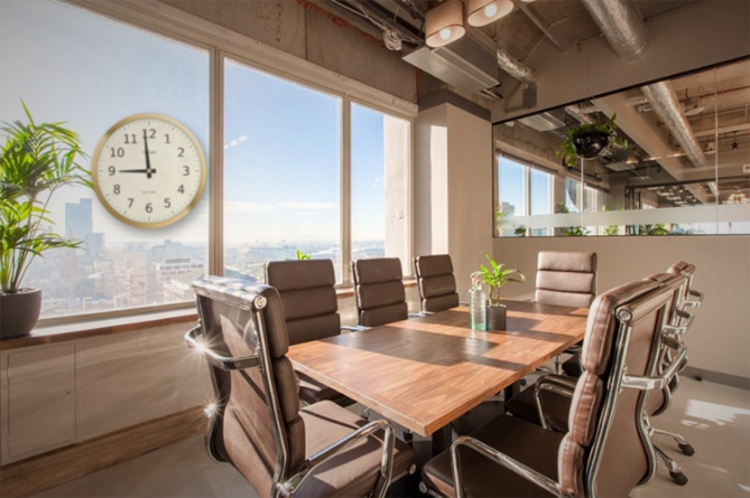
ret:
8:59
